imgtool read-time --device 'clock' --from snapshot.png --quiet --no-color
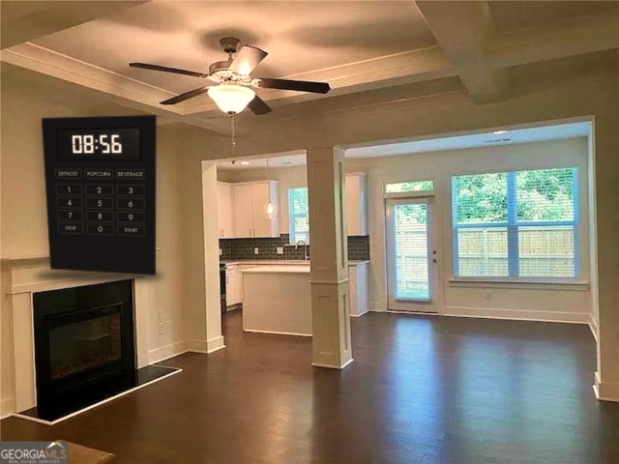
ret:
8:56
